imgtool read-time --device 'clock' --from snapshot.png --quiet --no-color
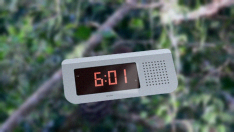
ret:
6:01
